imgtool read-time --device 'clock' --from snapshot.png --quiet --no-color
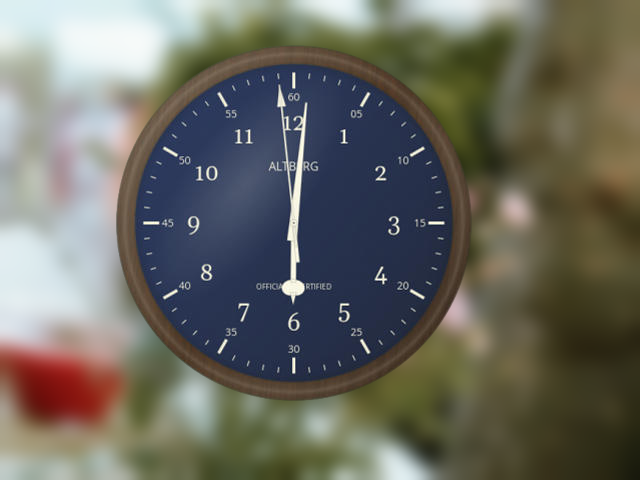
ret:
6:00:59
